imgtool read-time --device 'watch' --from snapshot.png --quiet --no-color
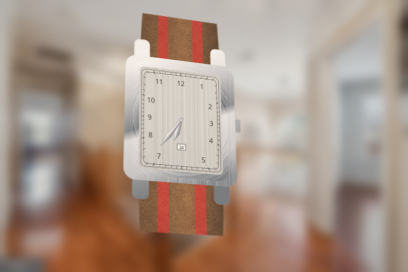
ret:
6:36
